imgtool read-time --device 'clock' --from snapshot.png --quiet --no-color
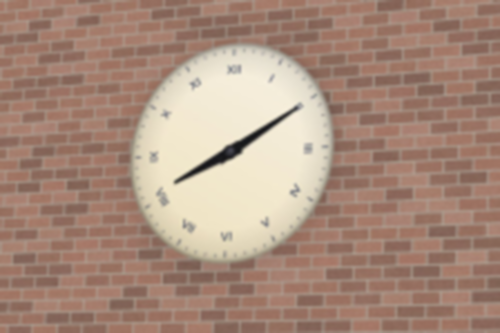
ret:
8:10
